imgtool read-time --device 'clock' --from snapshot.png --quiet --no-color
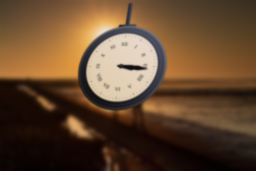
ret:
3:16
